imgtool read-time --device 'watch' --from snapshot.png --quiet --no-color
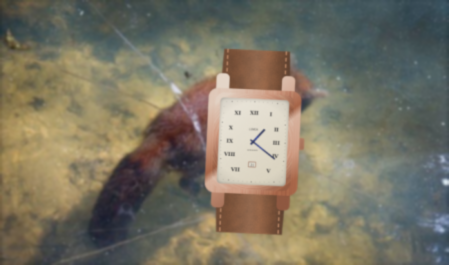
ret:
1:21
